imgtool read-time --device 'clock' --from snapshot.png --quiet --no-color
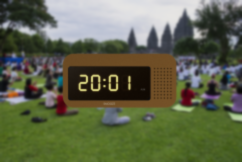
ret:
20:01
